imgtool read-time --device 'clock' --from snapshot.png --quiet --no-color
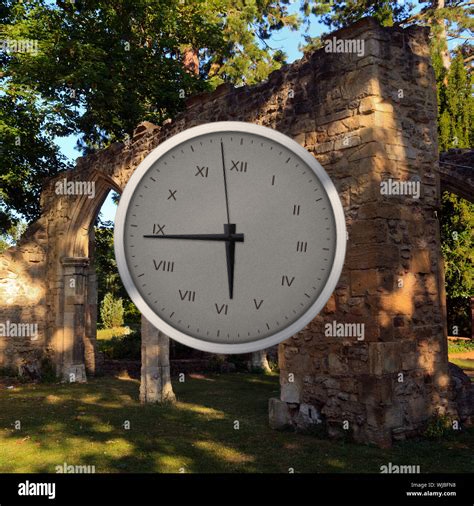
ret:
5:43:58
